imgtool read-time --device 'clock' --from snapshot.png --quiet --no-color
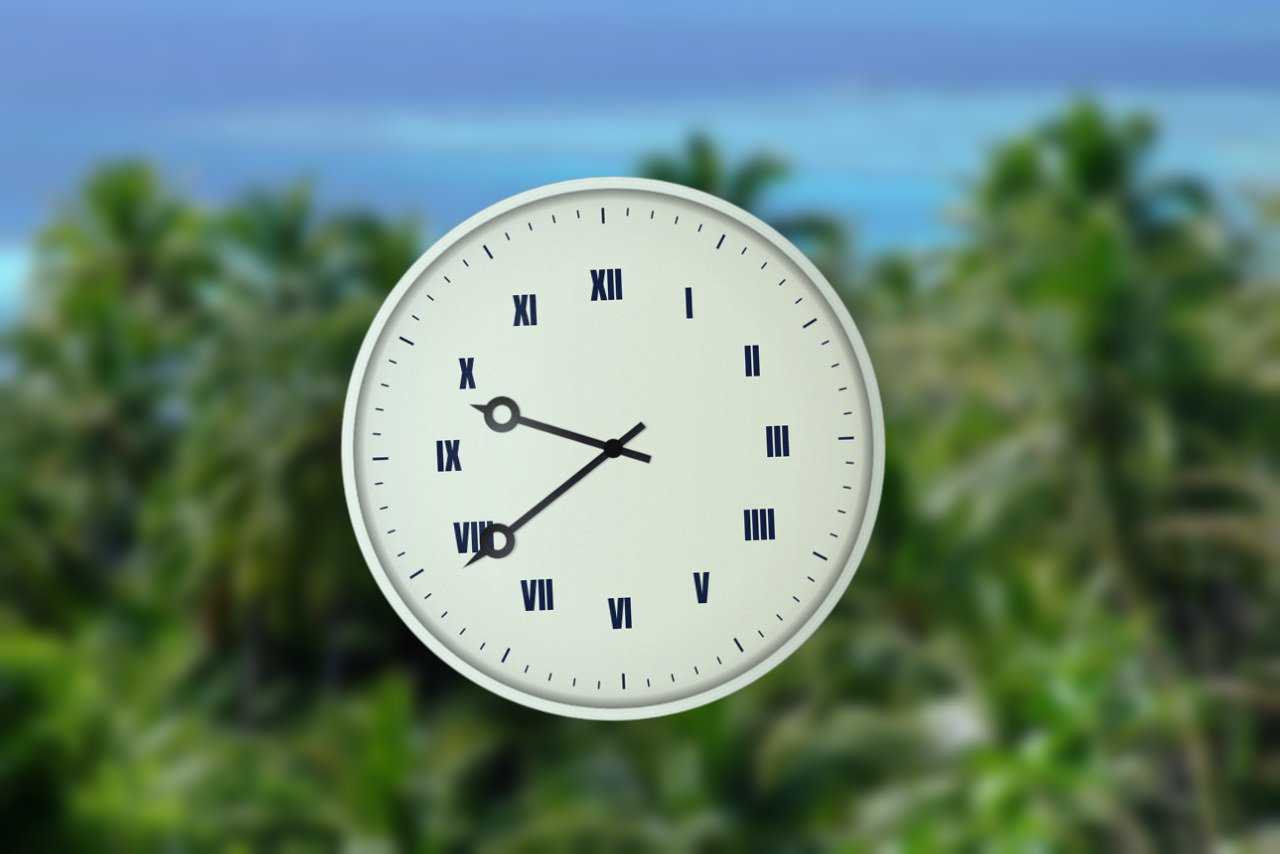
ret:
9:39
